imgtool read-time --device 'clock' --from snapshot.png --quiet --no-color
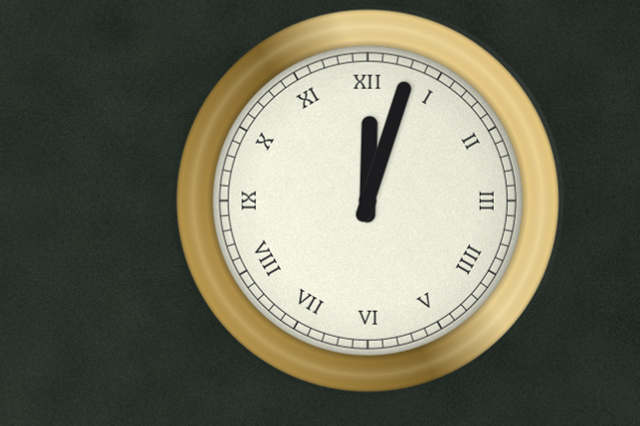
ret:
12:03
